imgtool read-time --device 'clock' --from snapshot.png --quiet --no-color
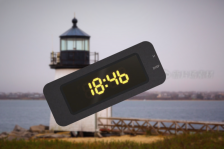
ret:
18:46
